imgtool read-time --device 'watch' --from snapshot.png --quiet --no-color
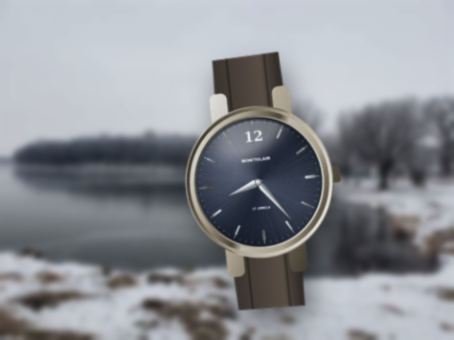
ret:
8:24
